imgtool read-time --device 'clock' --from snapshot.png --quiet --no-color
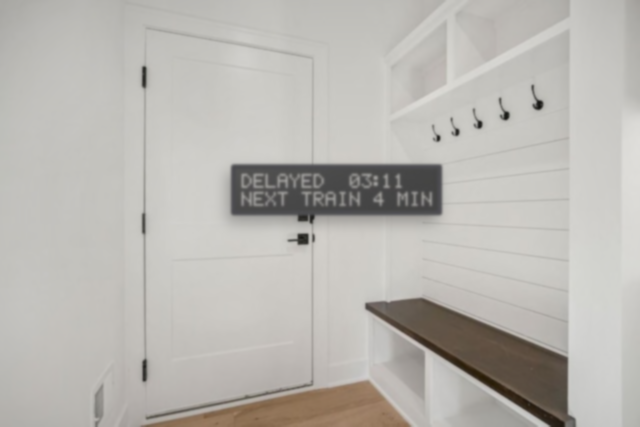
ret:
3:11
